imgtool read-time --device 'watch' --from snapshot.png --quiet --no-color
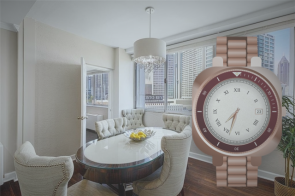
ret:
7:33
